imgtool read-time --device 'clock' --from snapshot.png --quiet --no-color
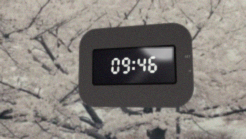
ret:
9:46
